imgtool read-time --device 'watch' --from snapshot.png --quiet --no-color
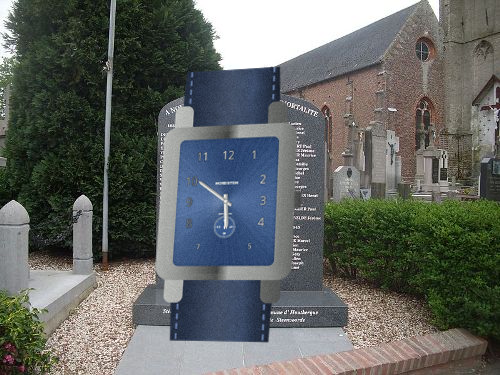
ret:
5:51
